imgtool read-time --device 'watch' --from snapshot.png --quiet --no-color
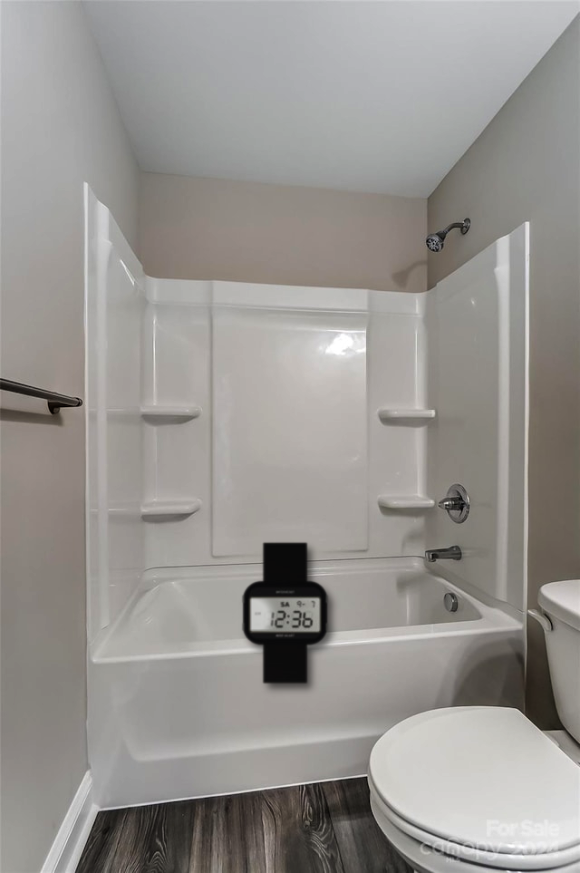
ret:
12:36
